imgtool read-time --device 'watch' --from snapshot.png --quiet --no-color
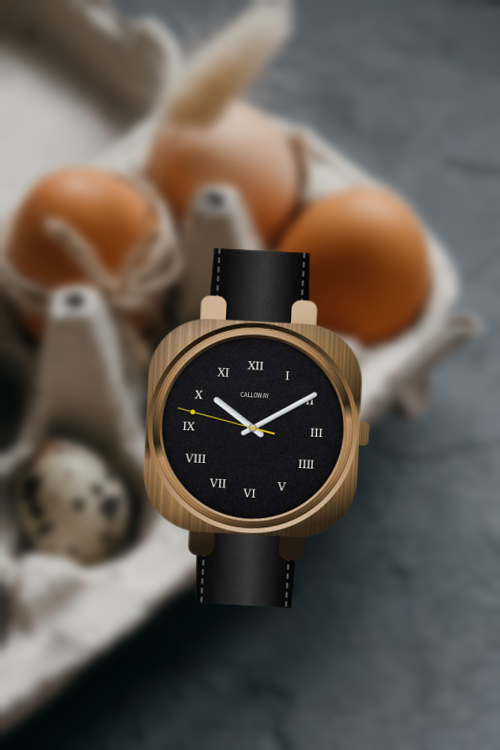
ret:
10:09:47
